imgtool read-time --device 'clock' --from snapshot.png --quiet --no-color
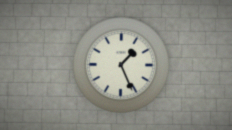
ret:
1:26
